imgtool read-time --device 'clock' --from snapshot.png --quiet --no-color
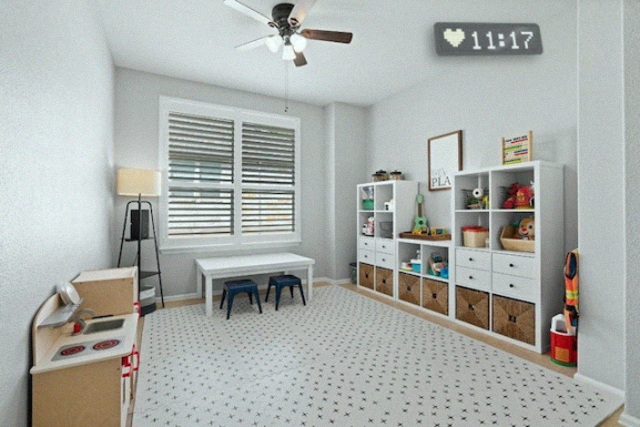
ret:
11:17
